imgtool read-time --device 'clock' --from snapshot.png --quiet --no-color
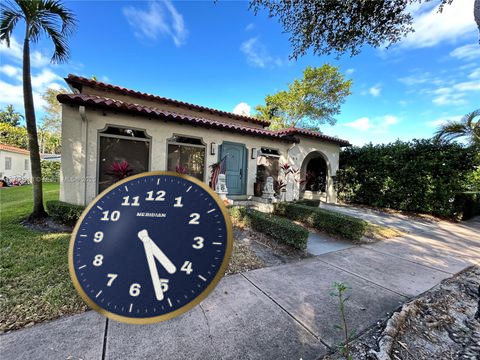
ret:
4:26
